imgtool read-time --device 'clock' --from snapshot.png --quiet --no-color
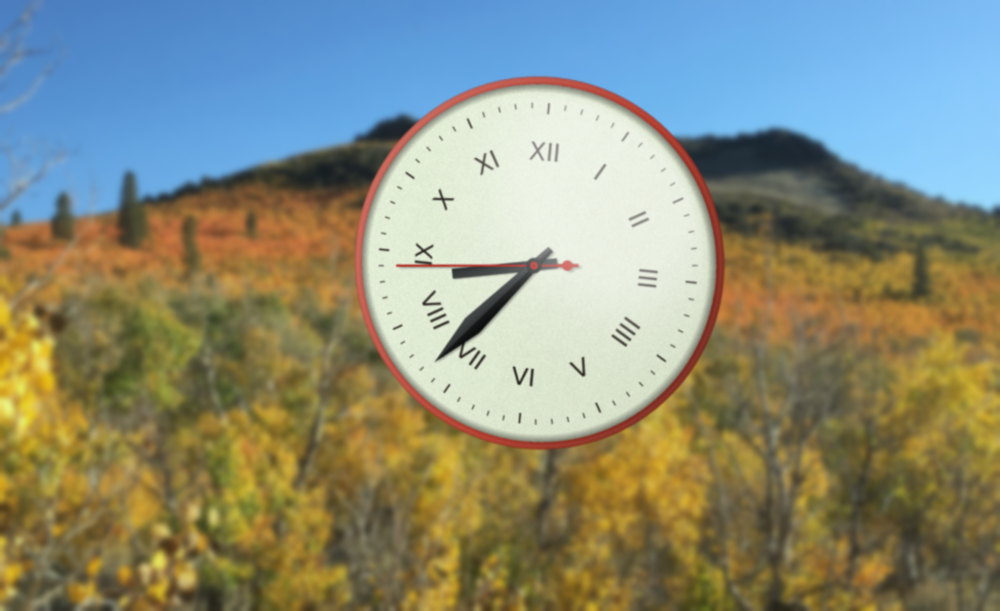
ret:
8:36:44
